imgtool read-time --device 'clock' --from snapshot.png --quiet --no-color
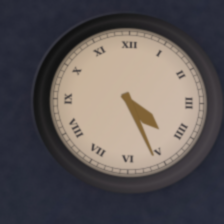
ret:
4:26
